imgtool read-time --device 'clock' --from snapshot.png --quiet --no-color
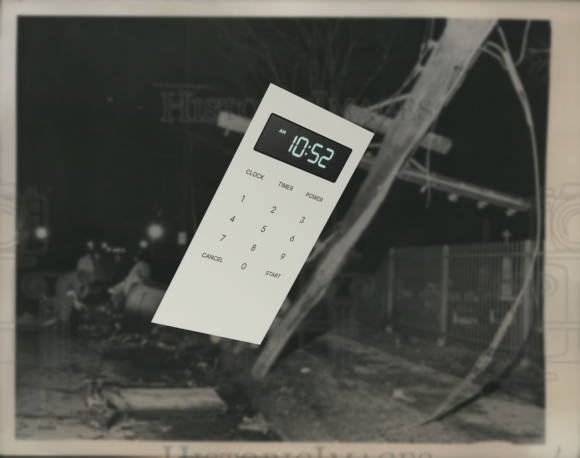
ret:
10:52
